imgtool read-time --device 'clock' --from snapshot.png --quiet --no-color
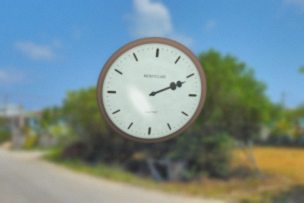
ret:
2:11
